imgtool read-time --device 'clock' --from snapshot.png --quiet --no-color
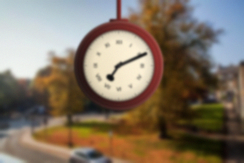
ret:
7:11
